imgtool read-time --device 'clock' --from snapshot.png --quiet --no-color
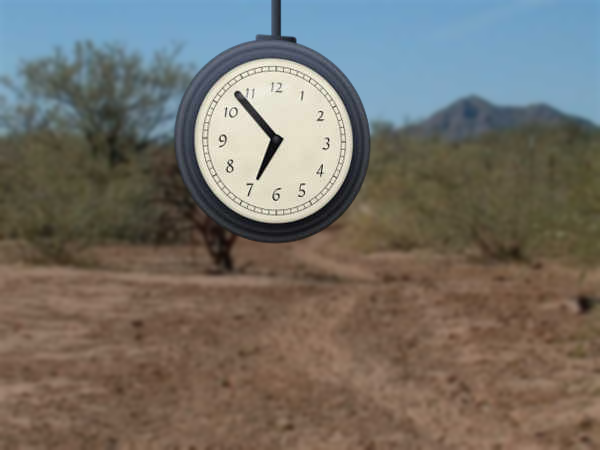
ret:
6:53
